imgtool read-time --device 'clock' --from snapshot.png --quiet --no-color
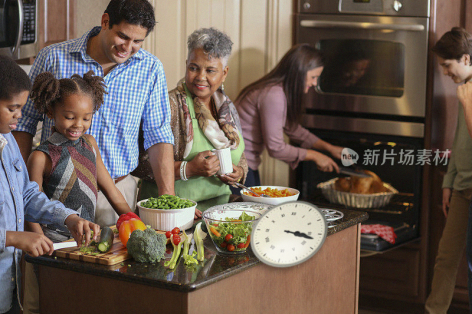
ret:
3:17
